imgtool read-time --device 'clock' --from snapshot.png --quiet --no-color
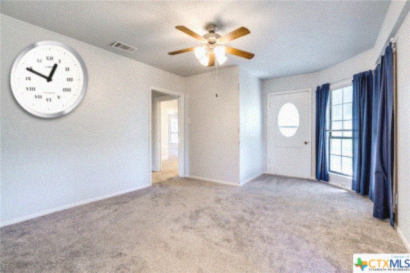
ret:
12:49
